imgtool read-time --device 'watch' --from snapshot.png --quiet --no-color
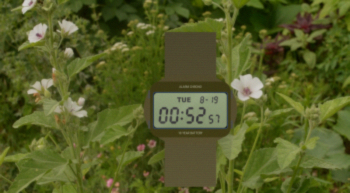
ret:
0:52
